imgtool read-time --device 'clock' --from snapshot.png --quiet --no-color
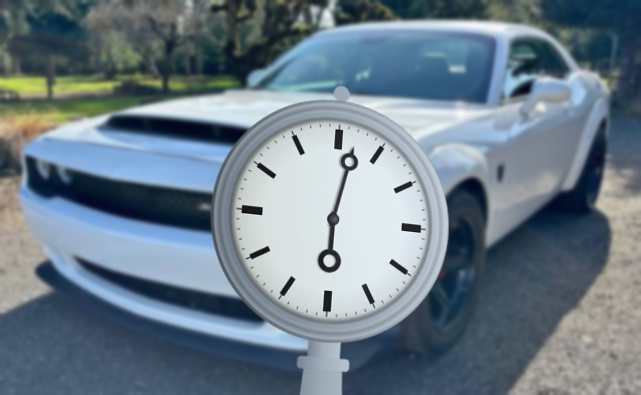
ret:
6:02
